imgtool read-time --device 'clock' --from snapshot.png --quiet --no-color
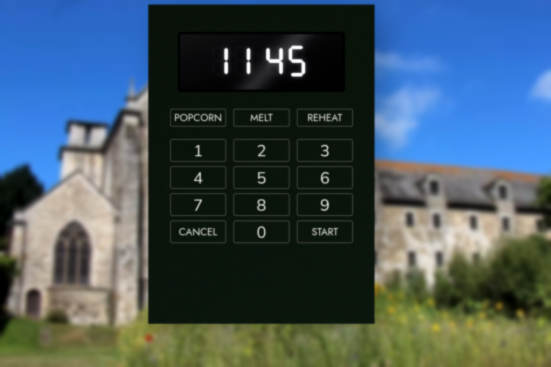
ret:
11:45
